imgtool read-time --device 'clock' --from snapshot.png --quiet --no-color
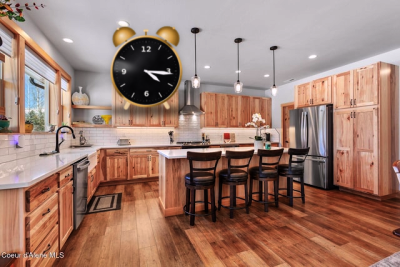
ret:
4:16
